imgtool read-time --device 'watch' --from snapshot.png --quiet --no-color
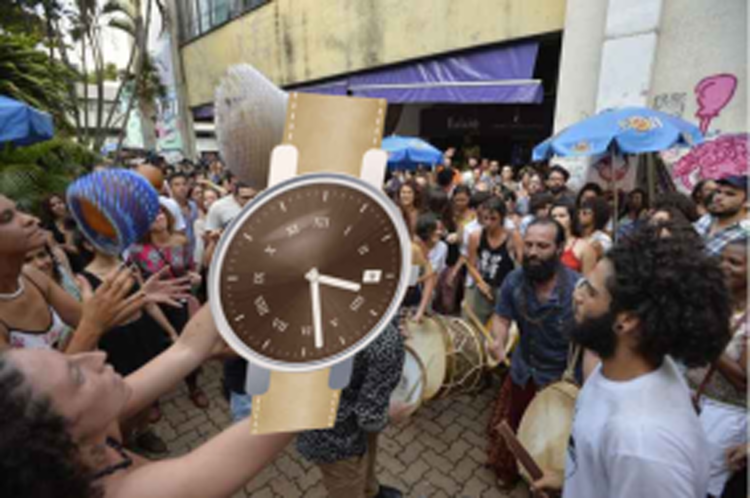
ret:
3:28
